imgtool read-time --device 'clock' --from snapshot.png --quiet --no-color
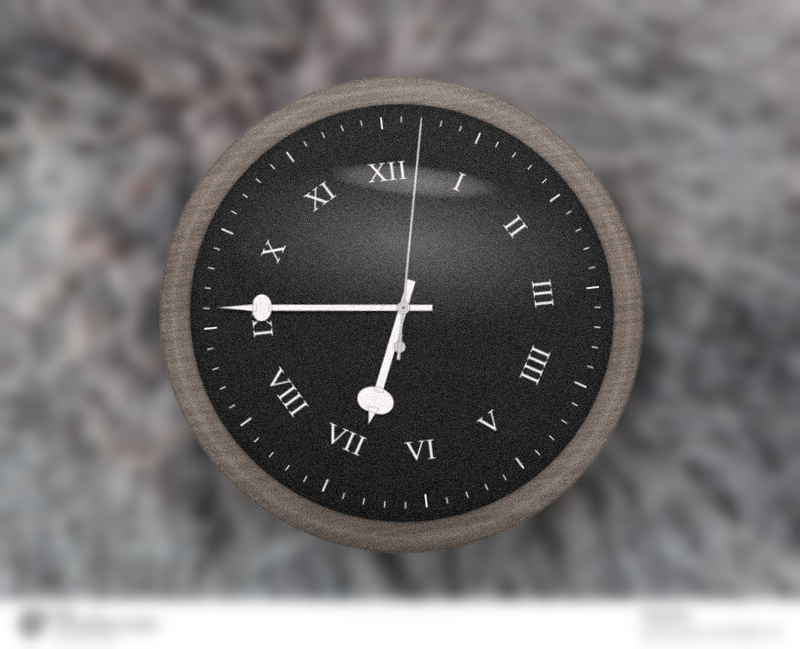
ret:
6:46:02
